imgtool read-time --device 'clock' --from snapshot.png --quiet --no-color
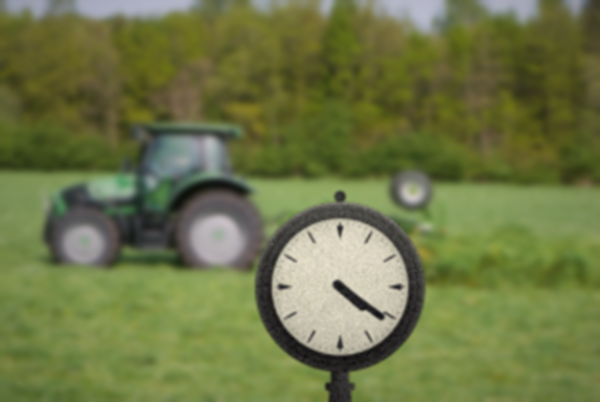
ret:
4:21
